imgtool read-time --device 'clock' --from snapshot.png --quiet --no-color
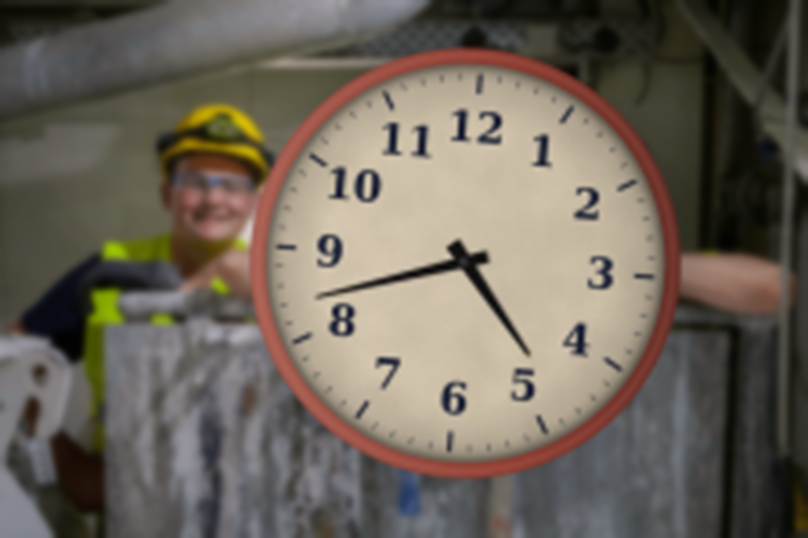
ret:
4:42
